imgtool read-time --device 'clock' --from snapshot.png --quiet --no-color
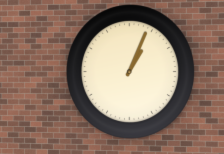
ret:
1:04
